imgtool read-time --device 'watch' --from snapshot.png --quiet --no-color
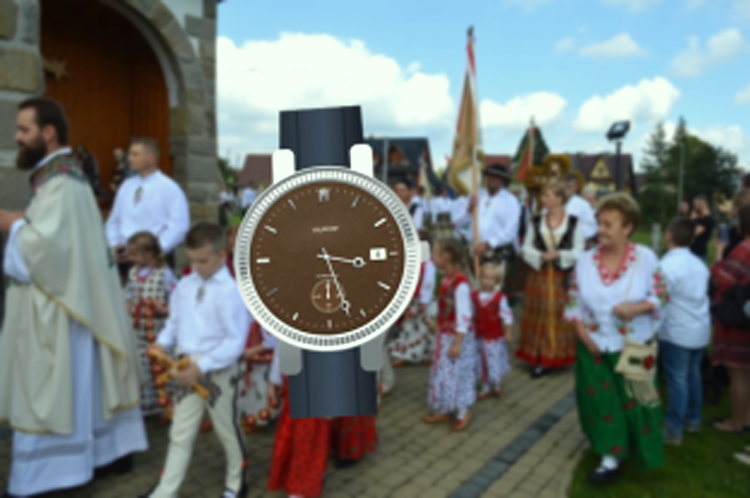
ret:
3:27
